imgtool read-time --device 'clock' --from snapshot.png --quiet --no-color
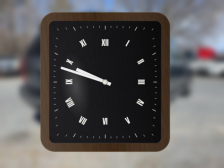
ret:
9:48
